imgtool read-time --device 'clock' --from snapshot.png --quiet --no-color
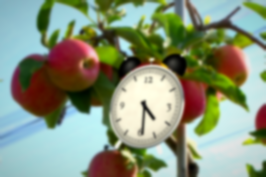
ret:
4:29
